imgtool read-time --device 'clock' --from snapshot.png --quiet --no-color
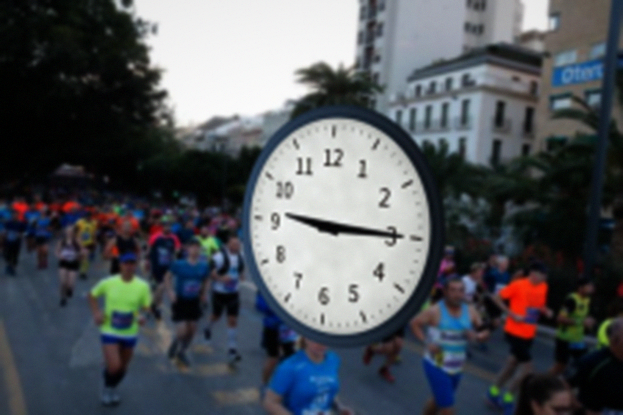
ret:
9:15
